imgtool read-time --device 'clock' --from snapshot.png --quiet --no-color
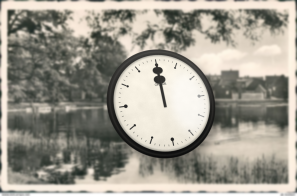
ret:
12:00
